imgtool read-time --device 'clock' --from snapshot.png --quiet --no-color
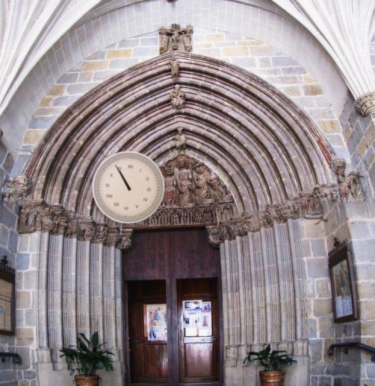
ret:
10:54
